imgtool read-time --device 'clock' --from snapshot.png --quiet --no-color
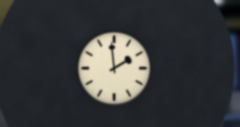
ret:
1:59
